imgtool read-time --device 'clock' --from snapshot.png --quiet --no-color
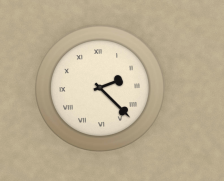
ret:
2:23
